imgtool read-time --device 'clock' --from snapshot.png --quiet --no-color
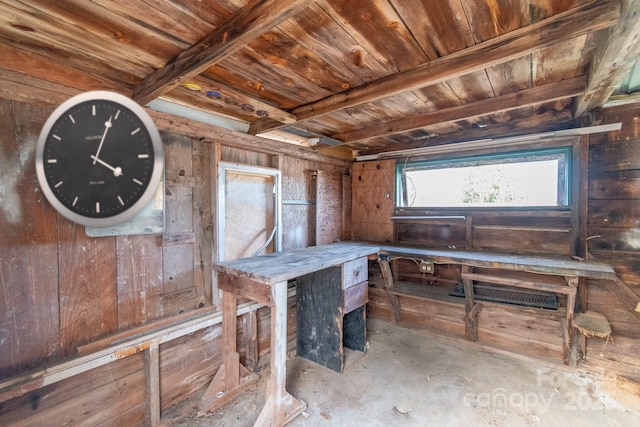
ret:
4:04
